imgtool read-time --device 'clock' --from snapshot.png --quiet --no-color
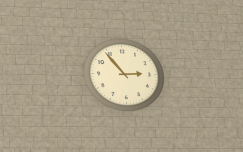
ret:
2:54
